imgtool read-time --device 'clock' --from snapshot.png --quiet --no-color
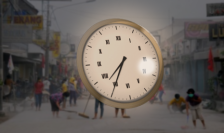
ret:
7:35
